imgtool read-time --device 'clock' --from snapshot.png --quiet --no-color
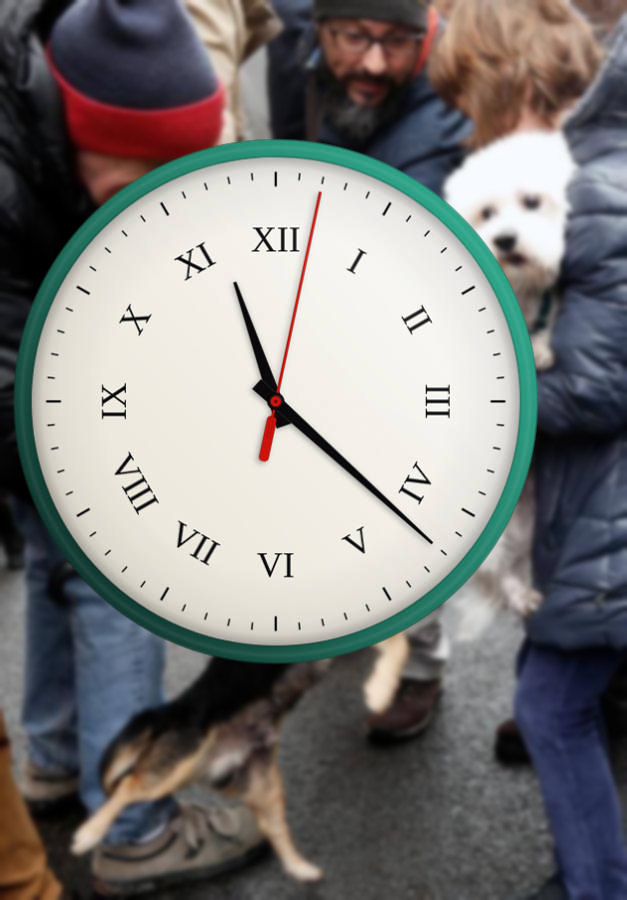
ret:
11:22:02
